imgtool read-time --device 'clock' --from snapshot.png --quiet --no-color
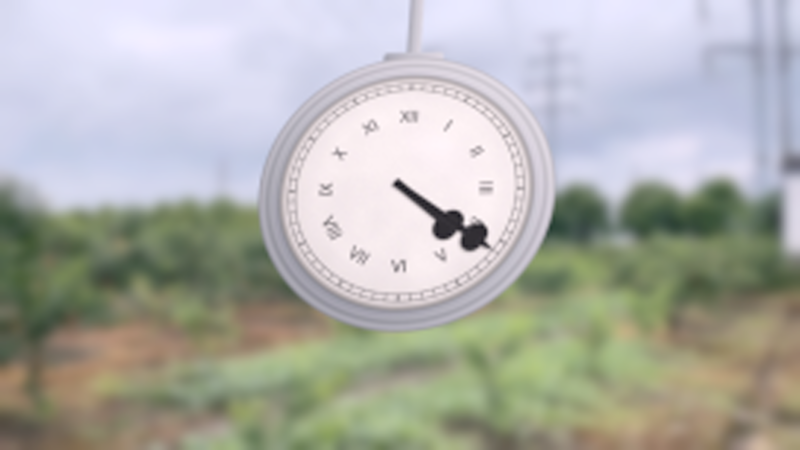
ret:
4:21
